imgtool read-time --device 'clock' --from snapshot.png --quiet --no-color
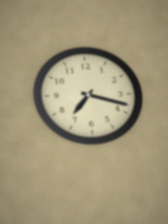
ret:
7:18
